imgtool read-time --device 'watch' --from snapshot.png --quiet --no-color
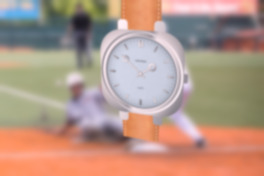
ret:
1:52
